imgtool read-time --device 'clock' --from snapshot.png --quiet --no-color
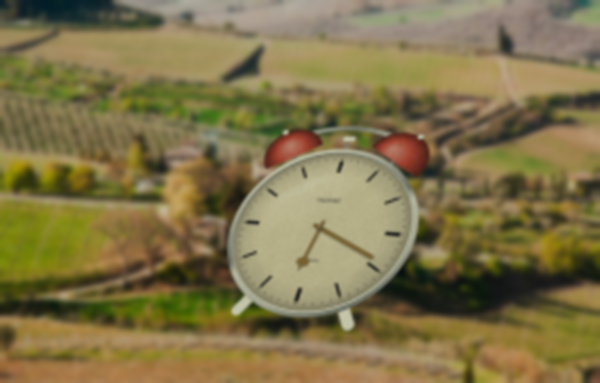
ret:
6:19
